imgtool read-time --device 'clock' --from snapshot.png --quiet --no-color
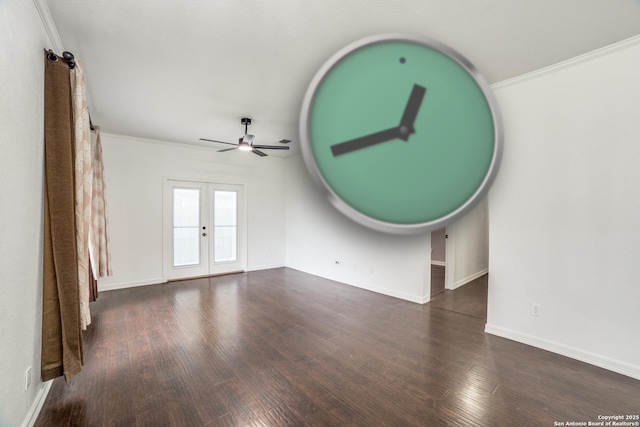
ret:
12:42
